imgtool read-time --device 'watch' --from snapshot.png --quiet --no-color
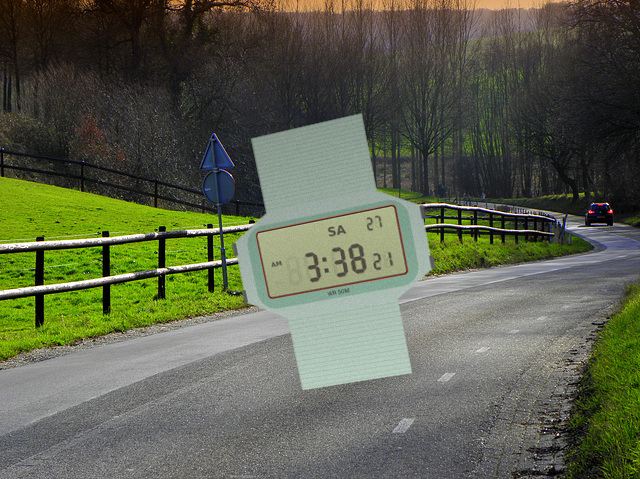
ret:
3:38:21
